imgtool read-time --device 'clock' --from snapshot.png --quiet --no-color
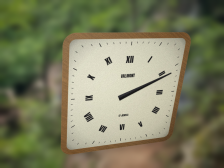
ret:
2:11
